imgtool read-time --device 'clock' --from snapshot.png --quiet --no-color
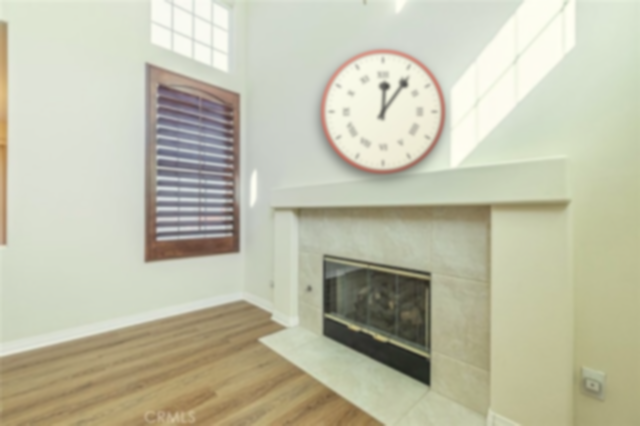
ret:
12:06
